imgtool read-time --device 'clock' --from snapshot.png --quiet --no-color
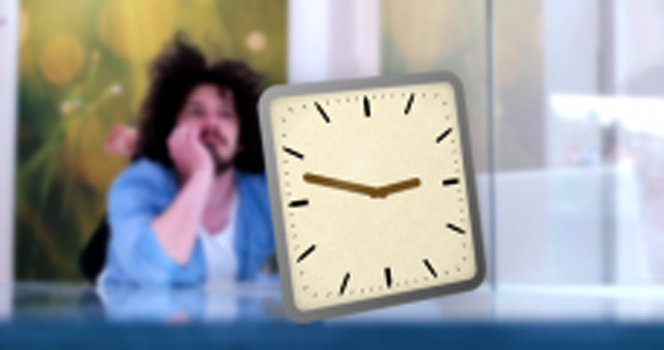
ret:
2:48
